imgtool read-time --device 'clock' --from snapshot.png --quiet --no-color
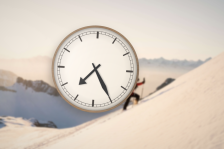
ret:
7:25
